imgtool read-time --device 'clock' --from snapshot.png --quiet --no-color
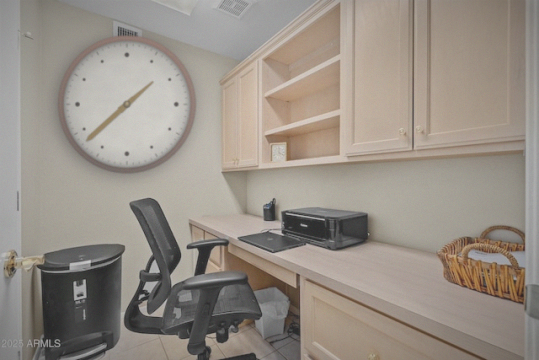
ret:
1:38
